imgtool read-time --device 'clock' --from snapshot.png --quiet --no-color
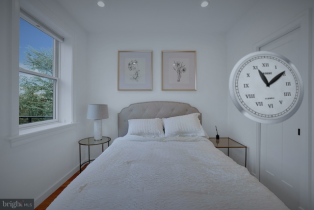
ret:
11:09
